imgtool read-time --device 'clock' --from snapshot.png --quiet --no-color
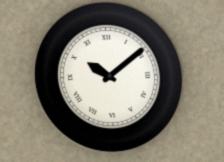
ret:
10:09
